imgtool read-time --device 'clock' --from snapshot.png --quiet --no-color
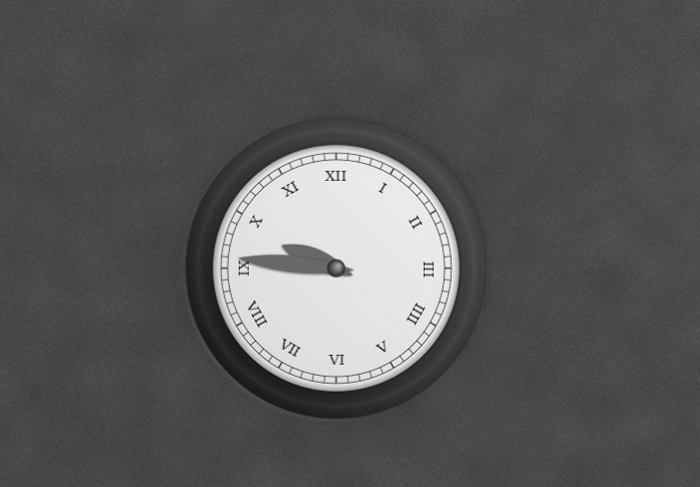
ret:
9:46
